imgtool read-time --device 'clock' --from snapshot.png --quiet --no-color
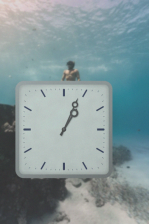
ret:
1:04
